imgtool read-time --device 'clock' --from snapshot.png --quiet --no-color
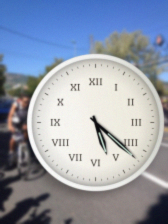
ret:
5:22
